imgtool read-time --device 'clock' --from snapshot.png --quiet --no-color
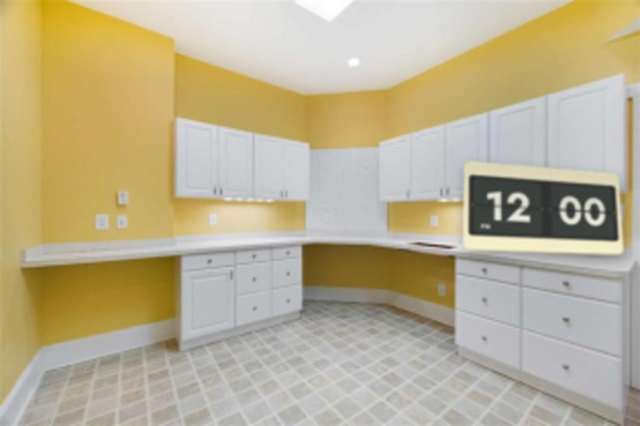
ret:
12:00
